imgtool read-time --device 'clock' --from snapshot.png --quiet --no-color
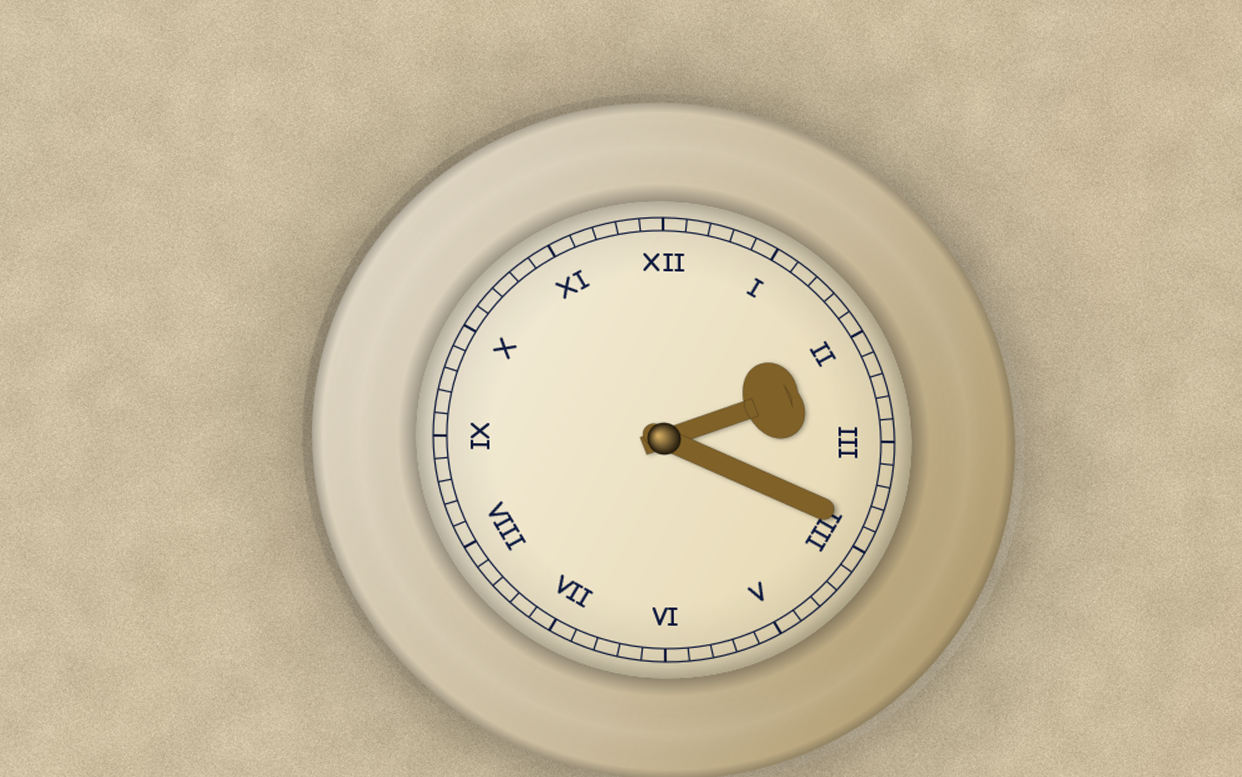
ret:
2:19
